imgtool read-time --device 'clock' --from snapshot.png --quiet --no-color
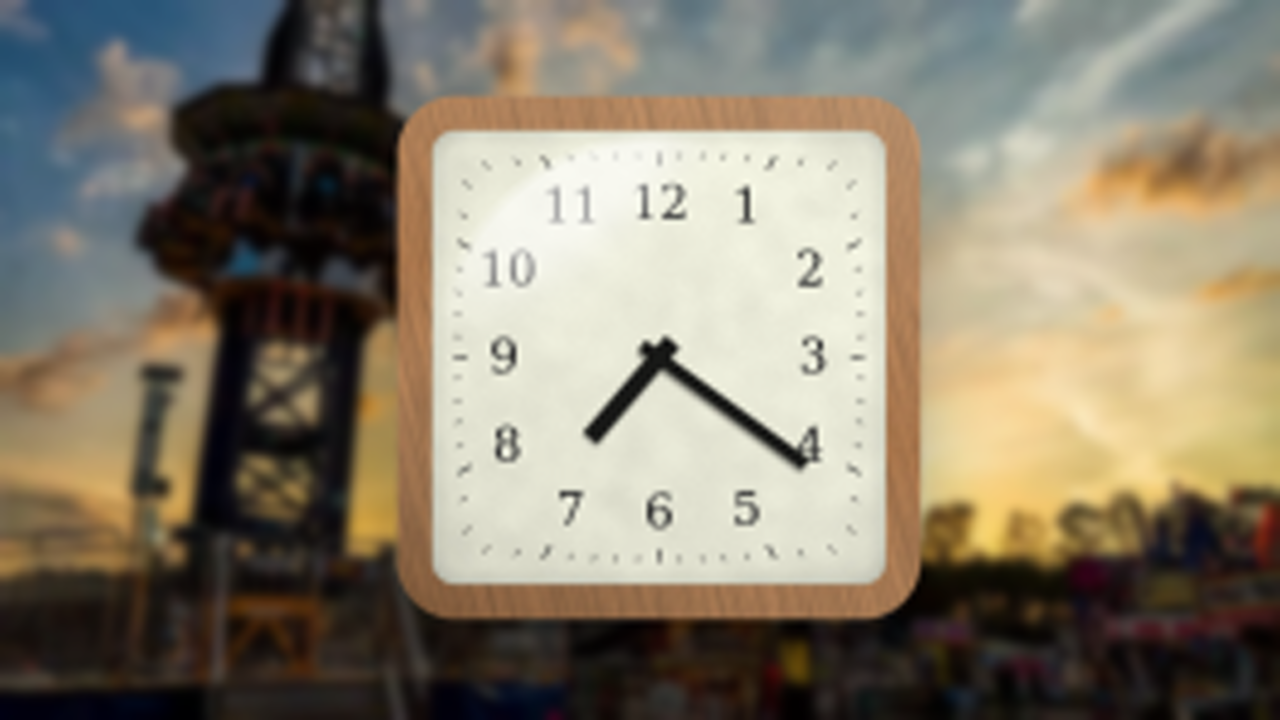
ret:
7:21
